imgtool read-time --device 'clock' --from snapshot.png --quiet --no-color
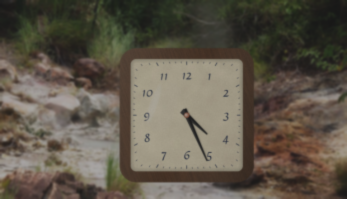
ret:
4:26
